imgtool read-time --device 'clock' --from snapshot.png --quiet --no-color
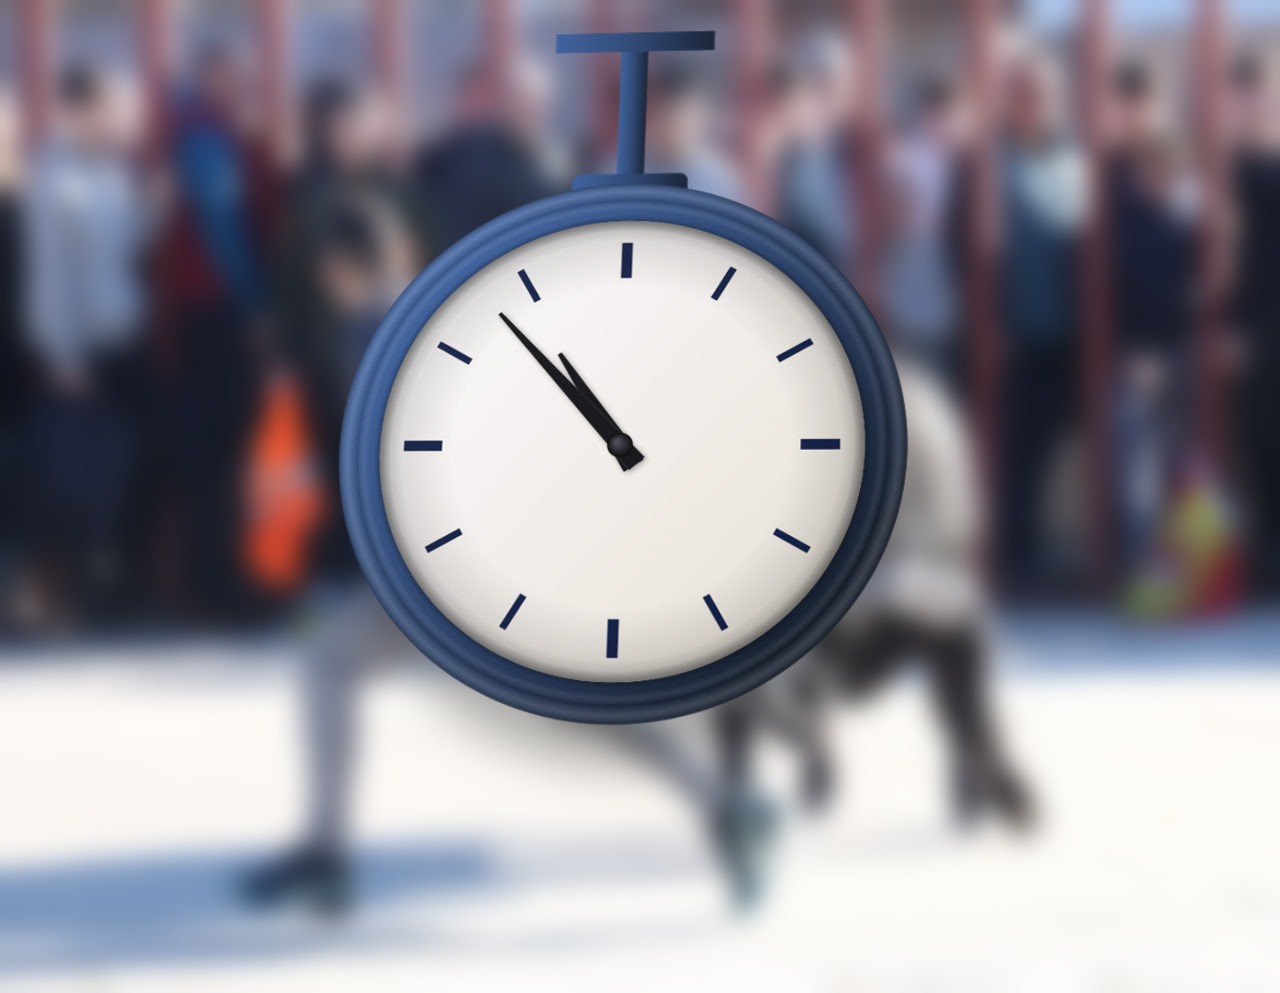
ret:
10:53
